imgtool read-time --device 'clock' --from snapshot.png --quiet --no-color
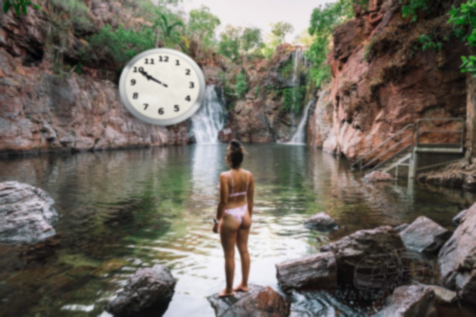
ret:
9:50
